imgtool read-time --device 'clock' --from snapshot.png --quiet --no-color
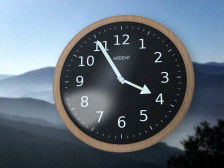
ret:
3:55
